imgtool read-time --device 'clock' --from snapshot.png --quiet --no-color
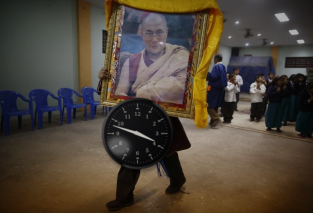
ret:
3:48
